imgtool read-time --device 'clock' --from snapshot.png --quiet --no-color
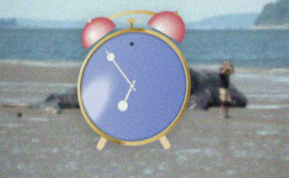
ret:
6:54
